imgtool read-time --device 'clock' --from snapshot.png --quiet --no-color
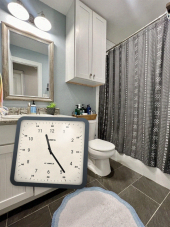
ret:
11:24
